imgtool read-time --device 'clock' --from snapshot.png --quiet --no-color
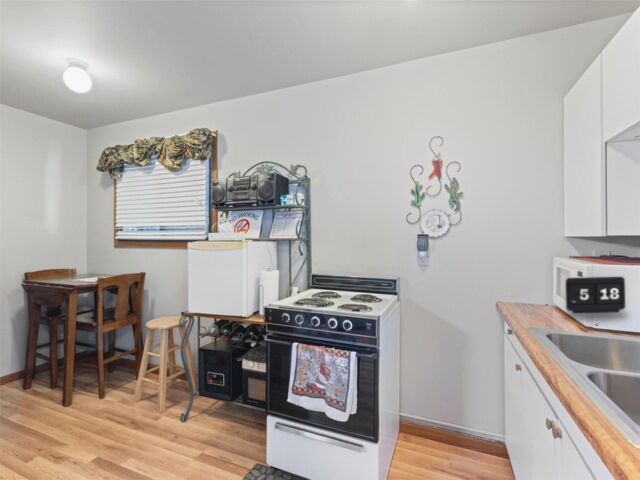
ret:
5:18
